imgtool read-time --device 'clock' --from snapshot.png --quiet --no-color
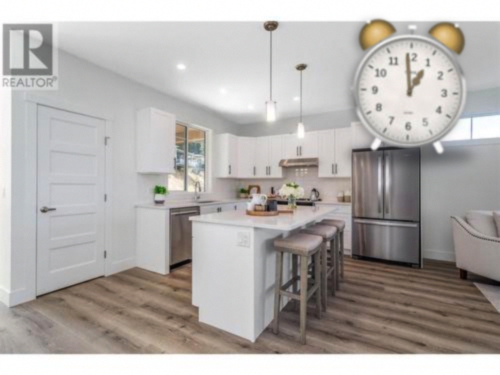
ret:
12:59
